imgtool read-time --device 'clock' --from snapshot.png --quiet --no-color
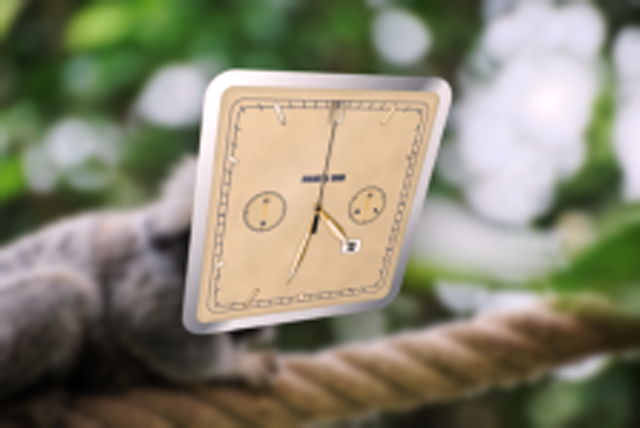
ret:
4:32
